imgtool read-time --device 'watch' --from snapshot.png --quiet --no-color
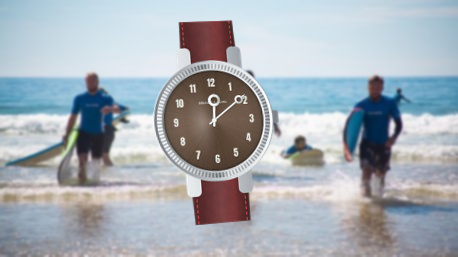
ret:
12:09
